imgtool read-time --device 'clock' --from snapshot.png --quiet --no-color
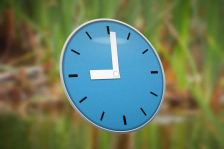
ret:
9:01
